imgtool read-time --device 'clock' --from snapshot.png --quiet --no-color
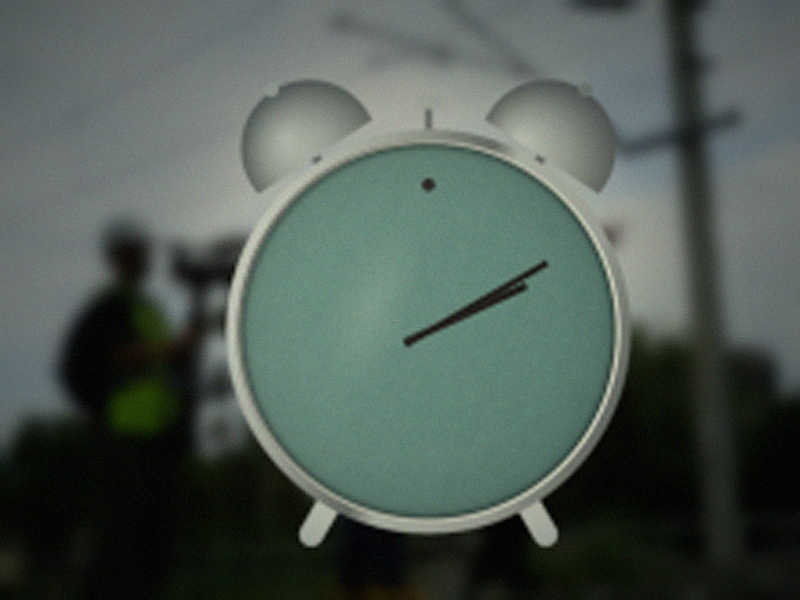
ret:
2:10
